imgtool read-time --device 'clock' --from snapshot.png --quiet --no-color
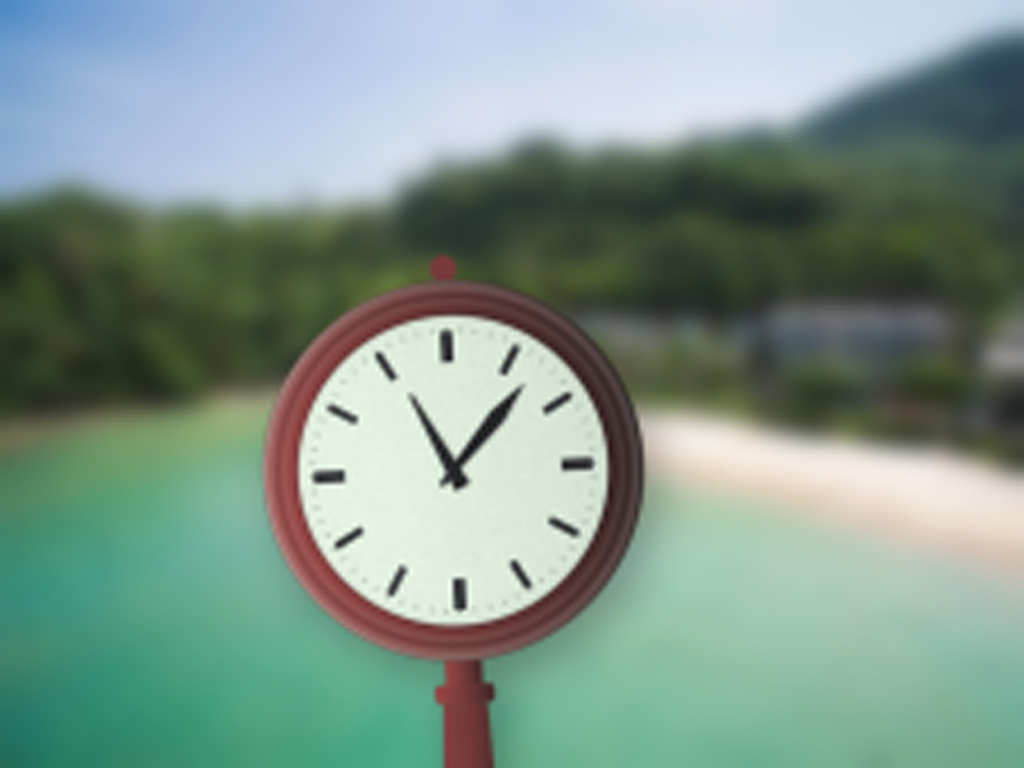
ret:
11:07
